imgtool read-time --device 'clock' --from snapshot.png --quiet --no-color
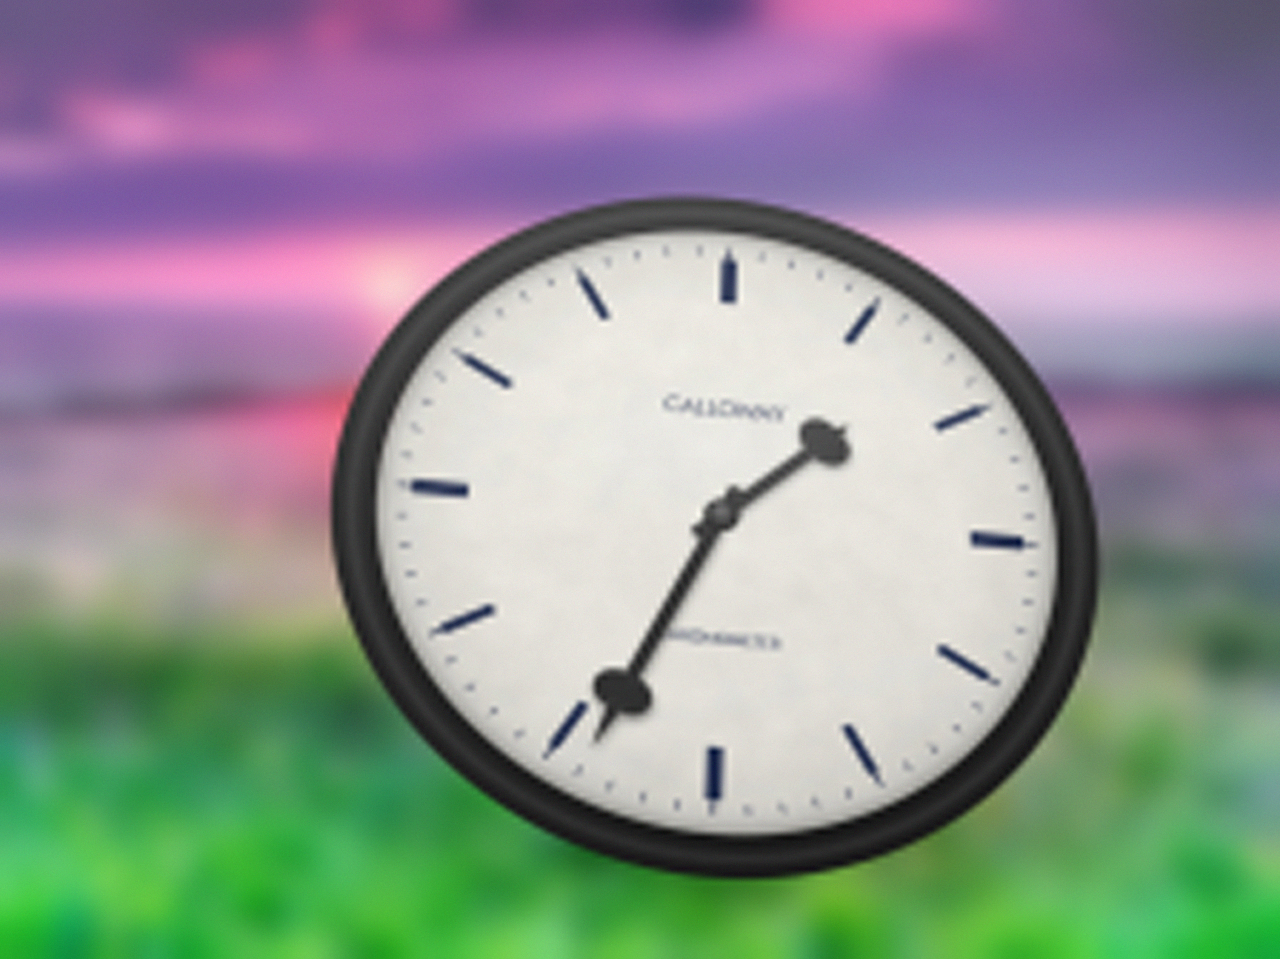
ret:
1:34
